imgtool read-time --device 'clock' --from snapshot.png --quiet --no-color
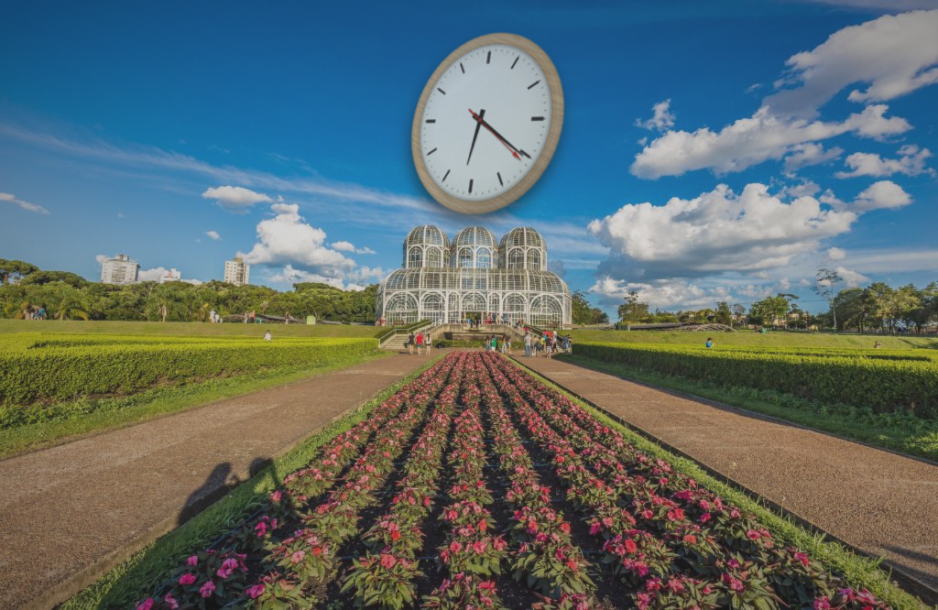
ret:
6:20:21
